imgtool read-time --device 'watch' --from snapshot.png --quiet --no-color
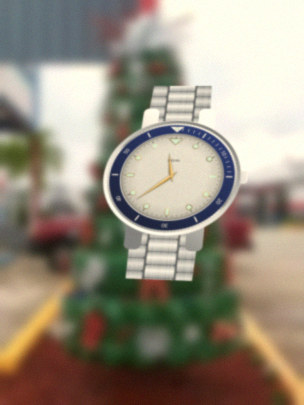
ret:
11:38
